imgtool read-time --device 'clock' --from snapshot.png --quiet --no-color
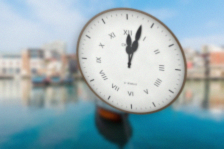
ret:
12:03
